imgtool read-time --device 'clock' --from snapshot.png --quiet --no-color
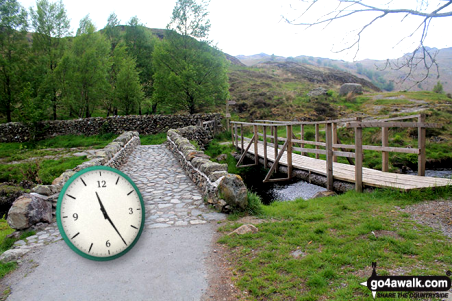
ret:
11:25
